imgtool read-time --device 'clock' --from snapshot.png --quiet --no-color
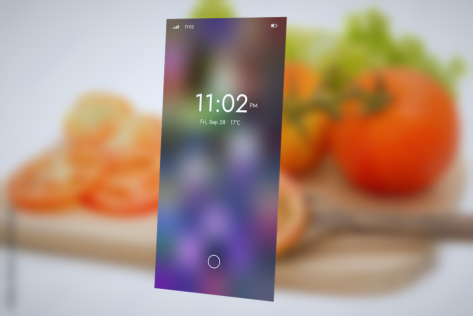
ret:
11:02
